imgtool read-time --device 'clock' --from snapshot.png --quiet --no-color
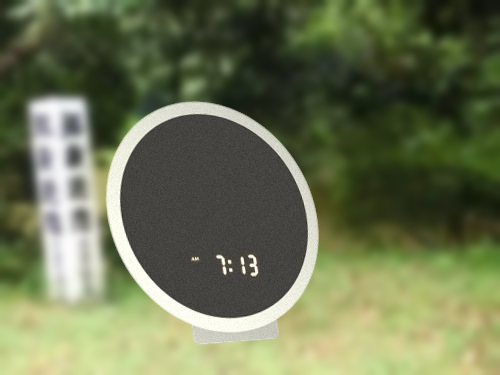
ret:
7:13
